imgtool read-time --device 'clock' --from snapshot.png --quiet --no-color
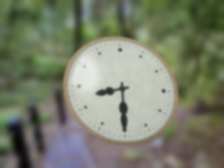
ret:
8:30
